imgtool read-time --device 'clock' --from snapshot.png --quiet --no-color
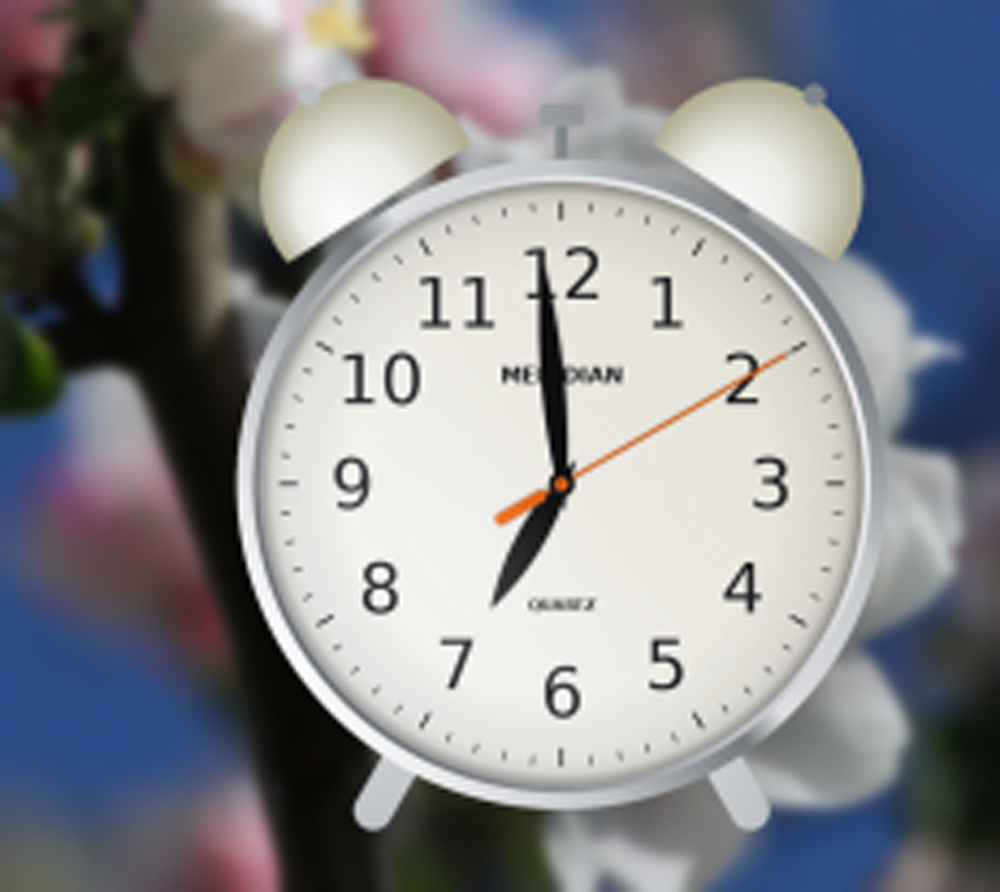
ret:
6:59:10
